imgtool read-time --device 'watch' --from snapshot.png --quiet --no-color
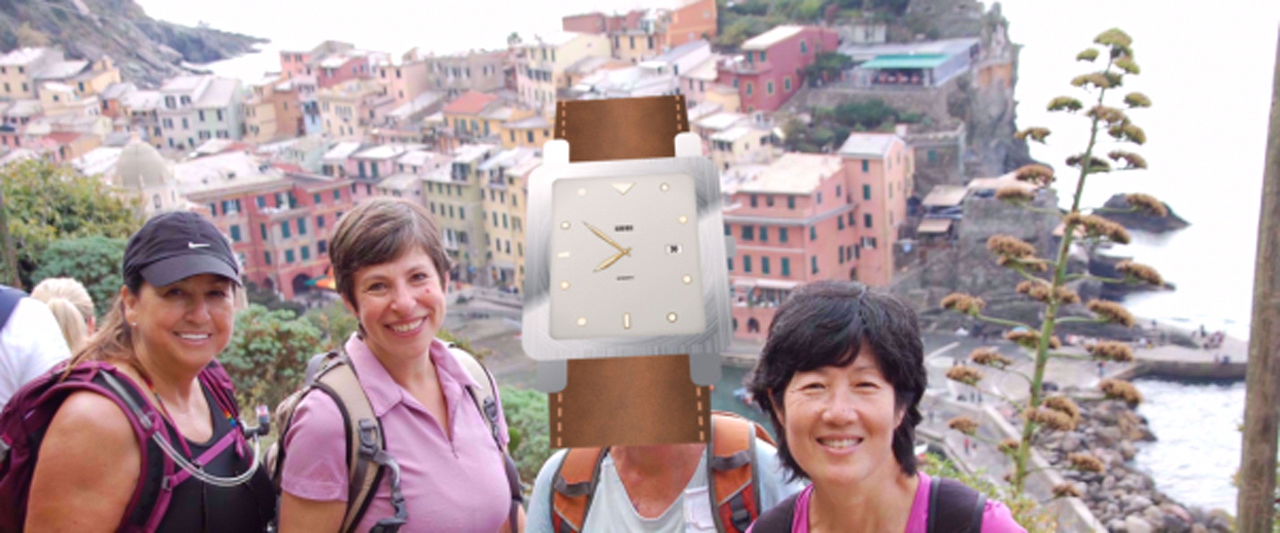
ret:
7:52
